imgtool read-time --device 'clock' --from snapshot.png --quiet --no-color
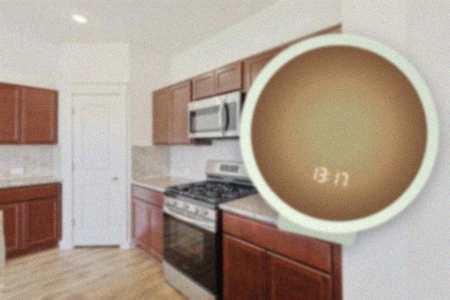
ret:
13:17
